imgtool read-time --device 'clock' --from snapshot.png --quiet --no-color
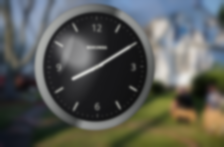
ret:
8:10
